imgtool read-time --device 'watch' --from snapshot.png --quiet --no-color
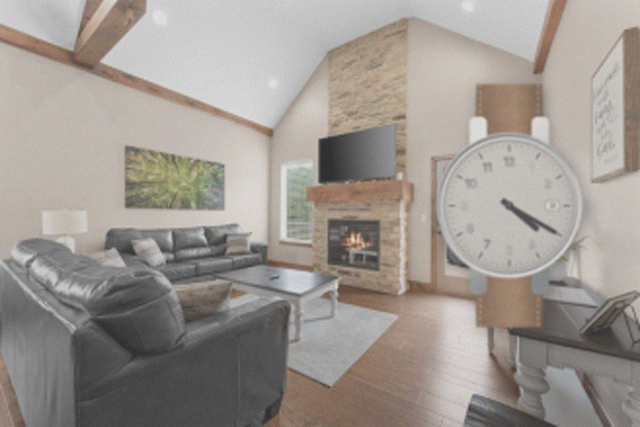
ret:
4:20
